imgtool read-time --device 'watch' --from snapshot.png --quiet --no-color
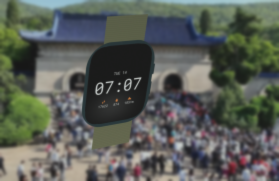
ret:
7:07
